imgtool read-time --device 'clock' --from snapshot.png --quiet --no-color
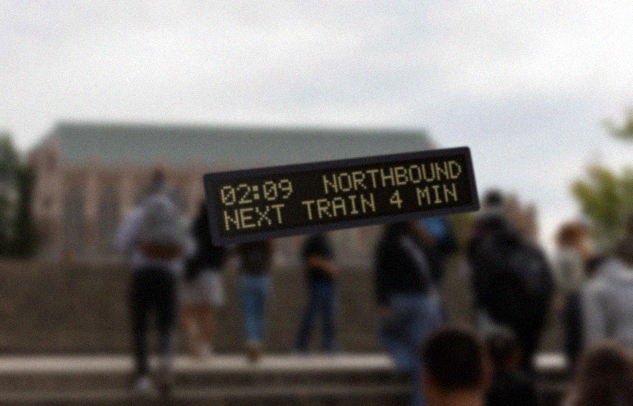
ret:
2:09
